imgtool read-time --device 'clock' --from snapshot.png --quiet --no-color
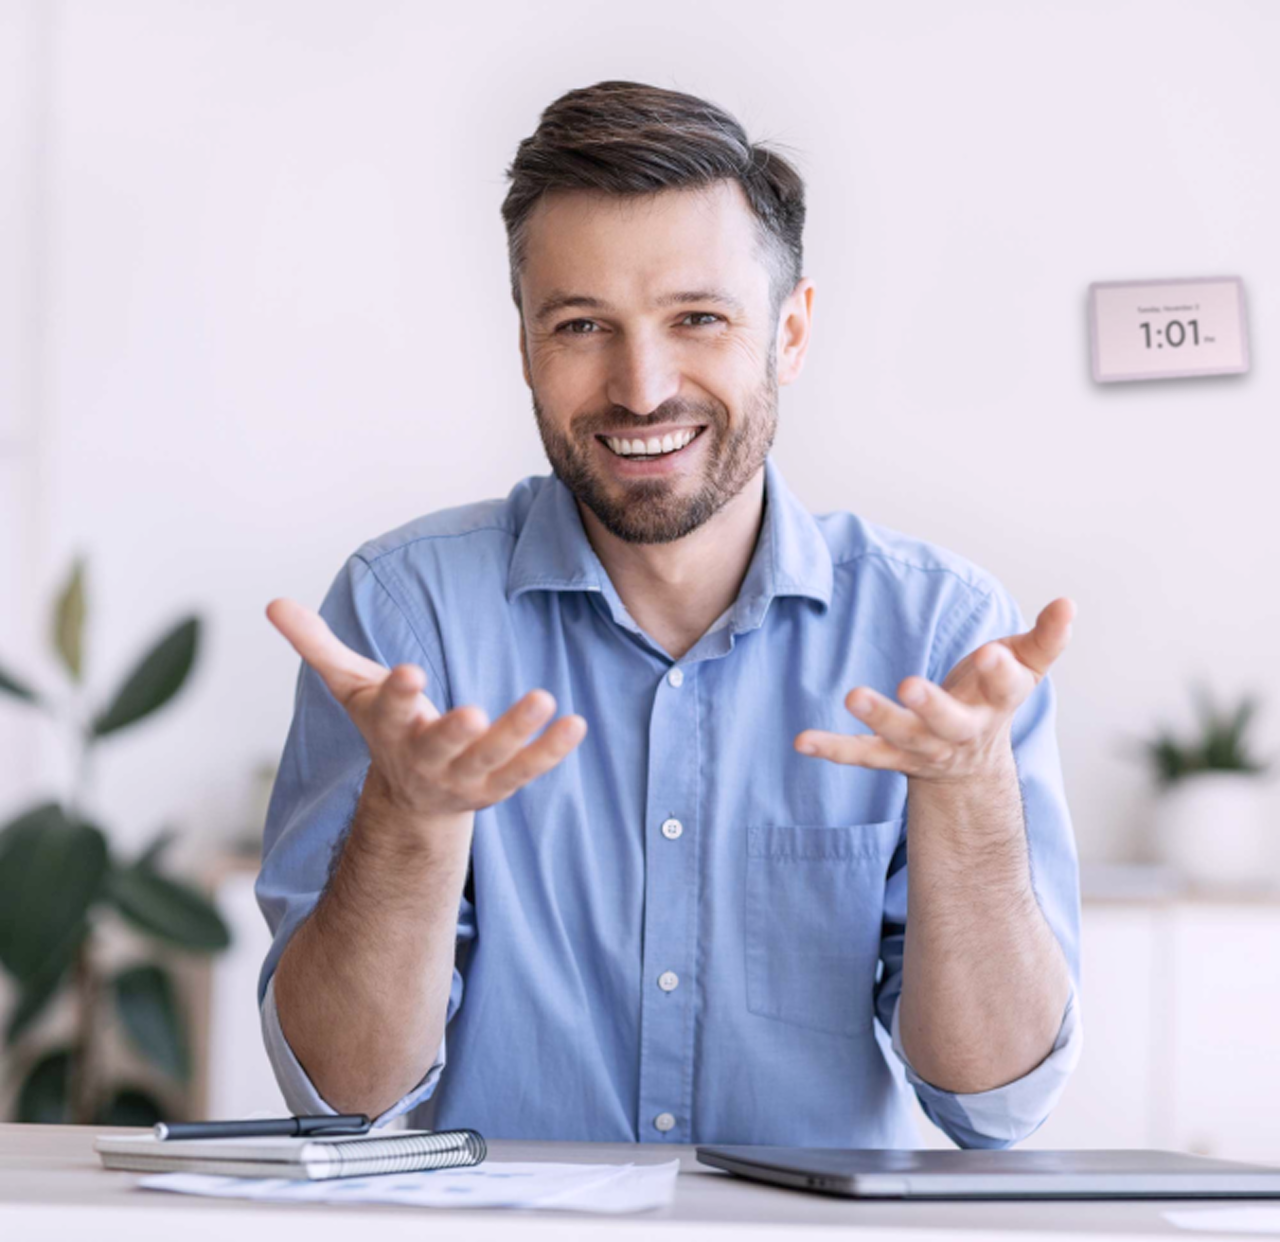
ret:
1:01
